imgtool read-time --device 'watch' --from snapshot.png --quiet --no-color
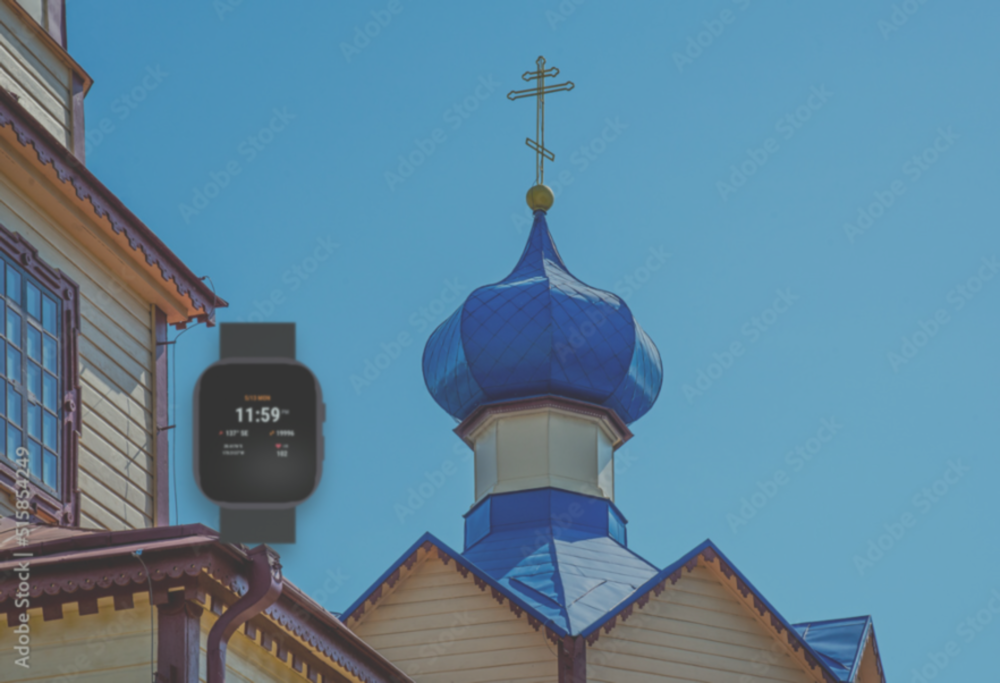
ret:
11:59
